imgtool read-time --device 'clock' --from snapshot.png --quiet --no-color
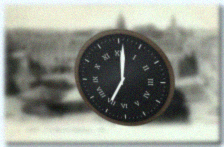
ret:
7:01
